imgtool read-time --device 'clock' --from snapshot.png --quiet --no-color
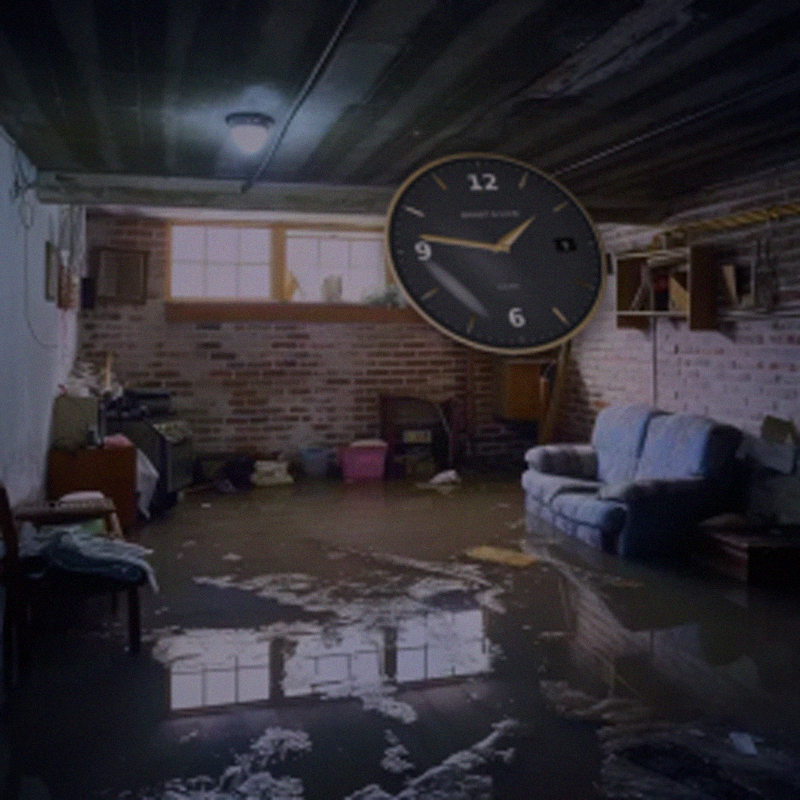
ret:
1:47
